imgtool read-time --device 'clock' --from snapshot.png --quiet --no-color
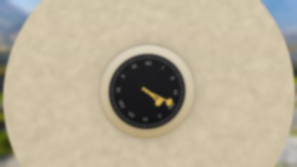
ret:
4:19
